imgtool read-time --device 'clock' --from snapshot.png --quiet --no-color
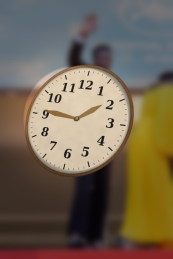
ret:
1:46
